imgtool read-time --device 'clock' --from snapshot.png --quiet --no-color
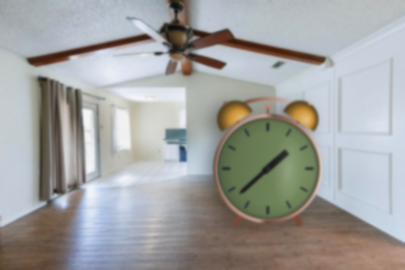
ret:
1:38
